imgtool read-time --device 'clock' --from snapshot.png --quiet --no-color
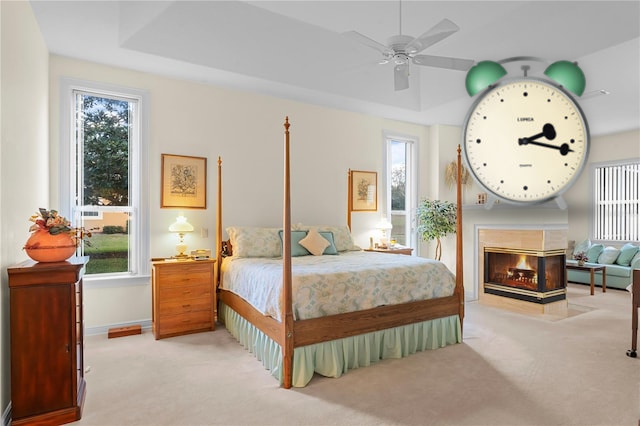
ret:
2:17
